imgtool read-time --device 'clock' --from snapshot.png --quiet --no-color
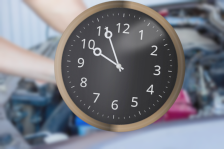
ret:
9:56
